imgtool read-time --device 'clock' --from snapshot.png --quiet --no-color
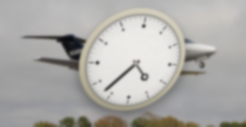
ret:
4:37
